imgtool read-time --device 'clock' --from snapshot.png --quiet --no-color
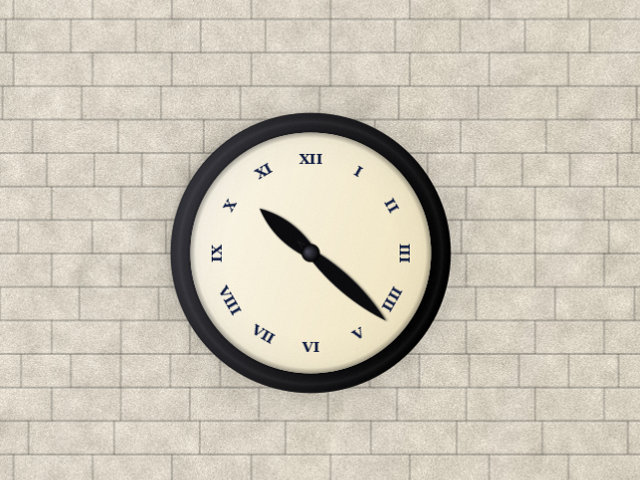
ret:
10:22
